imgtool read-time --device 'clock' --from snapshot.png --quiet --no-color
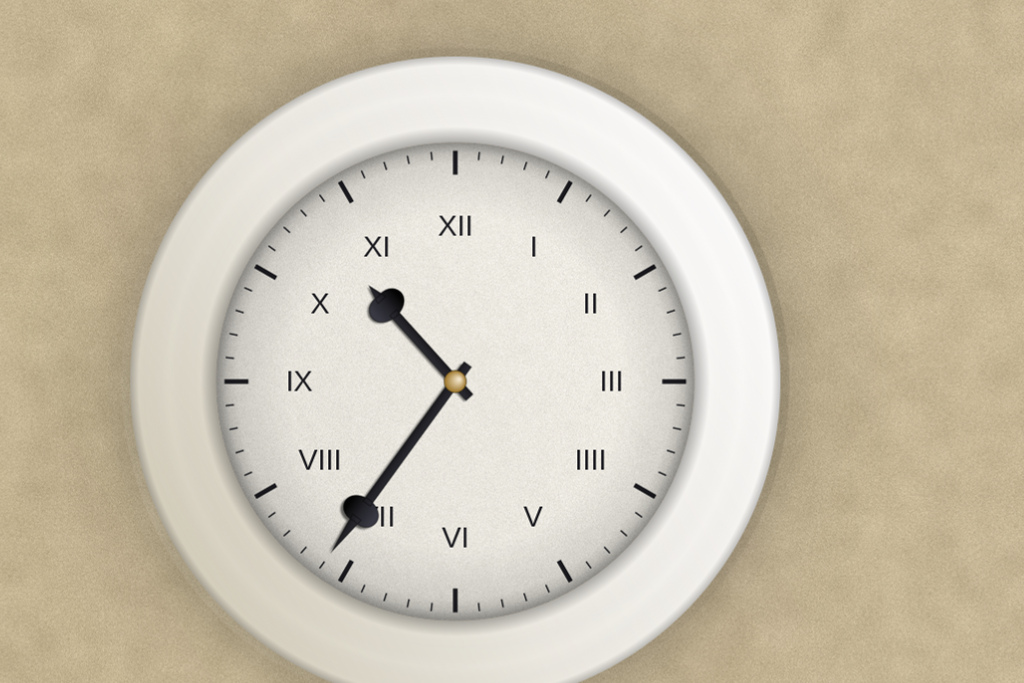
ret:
10:36
